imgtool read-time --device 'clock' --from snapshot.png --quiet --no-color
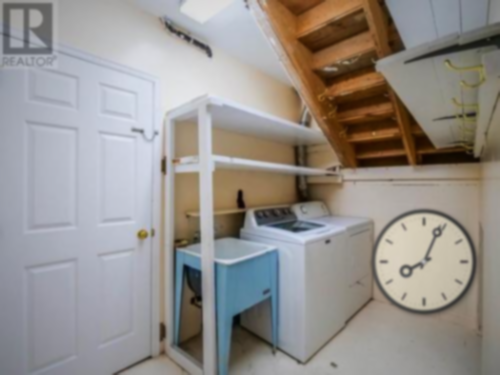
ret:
8:04
